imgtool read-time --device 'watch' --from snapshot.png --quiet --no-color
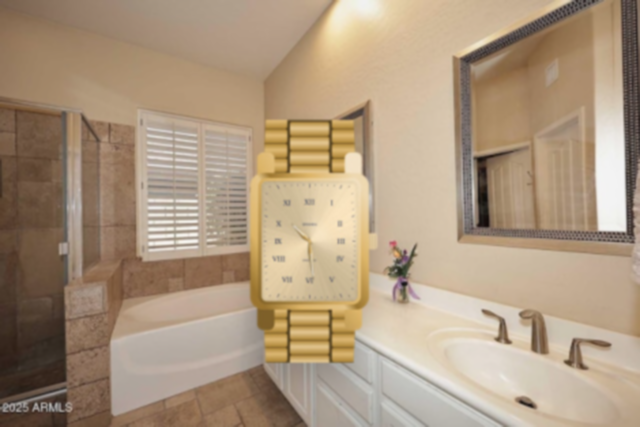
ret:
10:29
